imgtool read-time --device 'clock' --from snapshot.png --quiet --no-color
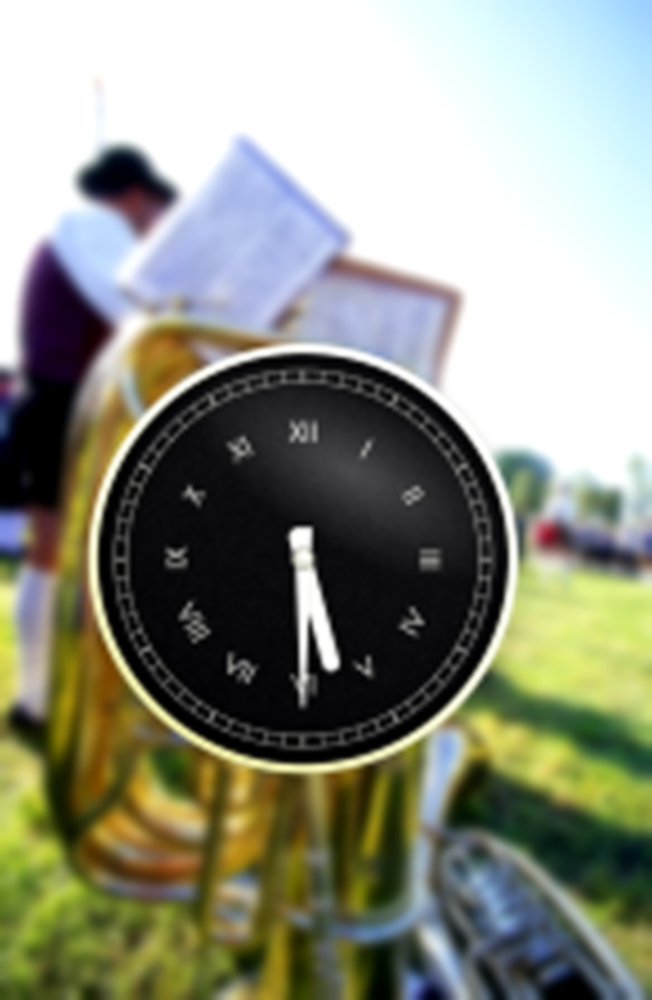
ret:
5:30
